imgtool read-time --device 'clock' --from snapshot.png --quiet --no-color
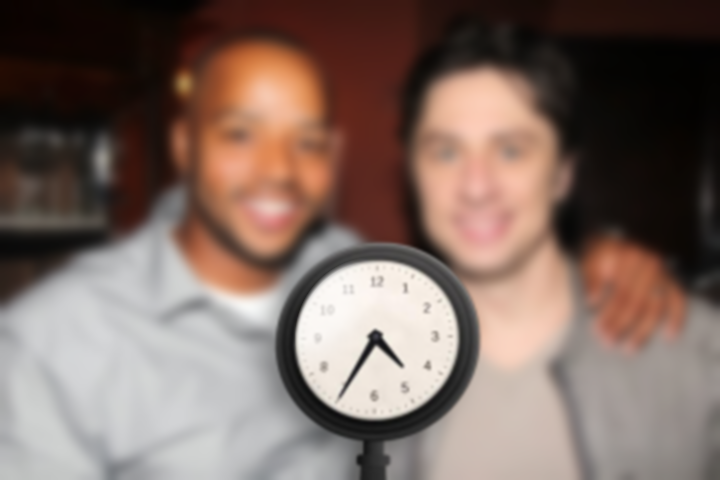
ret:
4:35
